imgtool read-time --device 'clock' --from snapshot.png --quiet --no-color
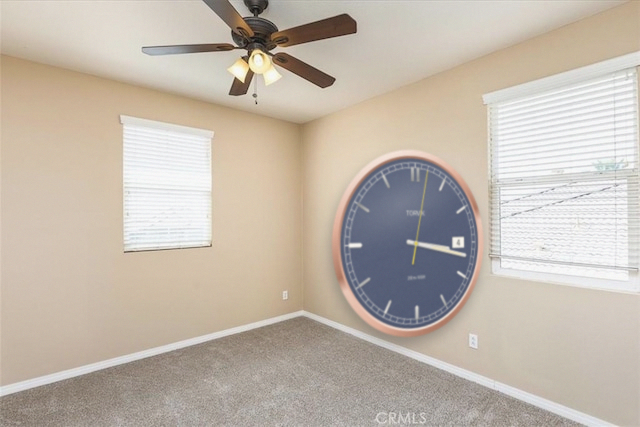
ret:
3:17:02
